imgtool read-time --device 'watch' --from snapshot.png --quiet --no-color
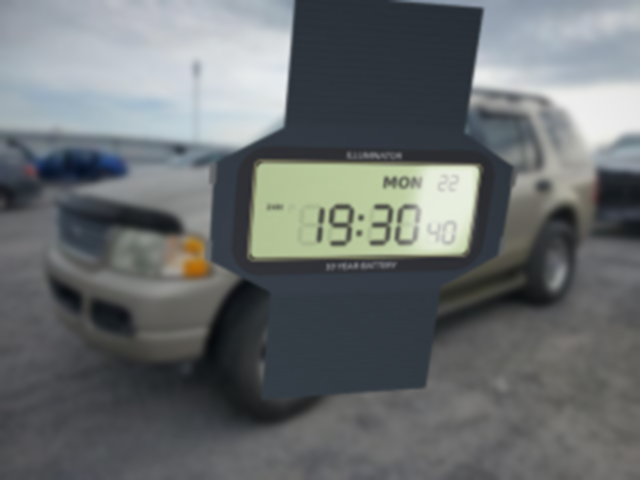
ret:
19:30:40
